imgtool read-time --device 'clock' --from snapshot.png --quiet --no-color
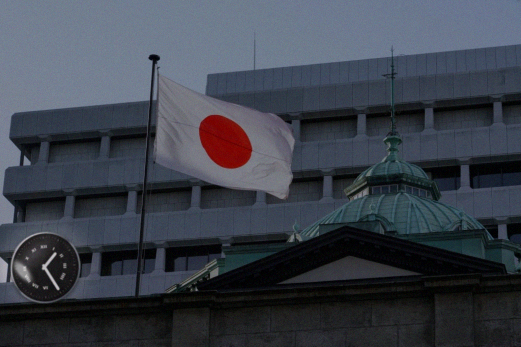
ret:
1:25
